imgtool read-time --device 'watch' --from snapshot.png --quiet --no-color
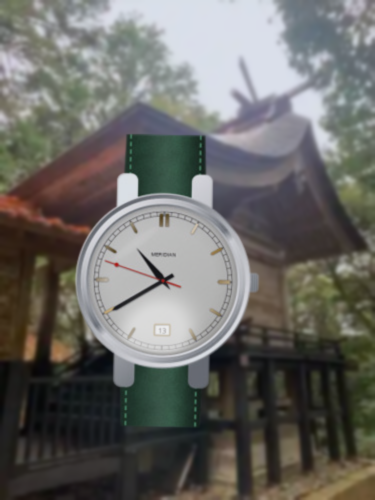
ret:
10:39:48
